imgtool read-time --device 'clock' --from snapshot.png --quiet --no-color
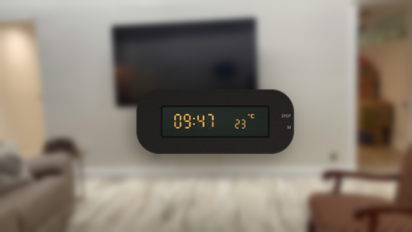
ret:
9:47
